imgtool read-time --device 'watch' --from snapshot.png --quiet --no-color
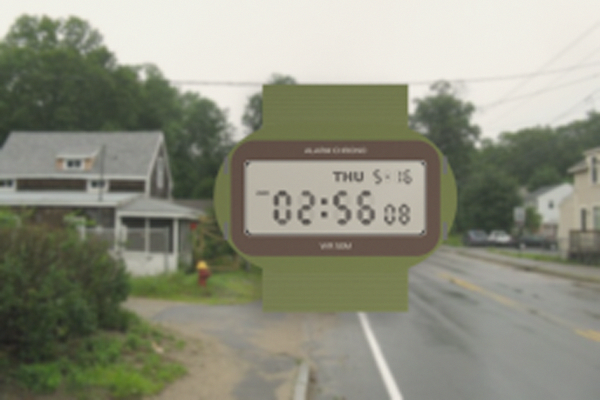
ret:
2:56:08
